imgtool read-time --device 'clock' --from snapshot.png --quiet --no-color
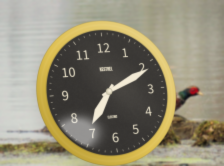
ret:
7:11
